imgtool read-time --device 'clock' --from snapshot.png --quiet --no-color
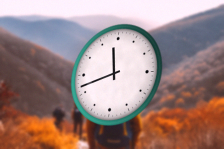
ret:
11:42
